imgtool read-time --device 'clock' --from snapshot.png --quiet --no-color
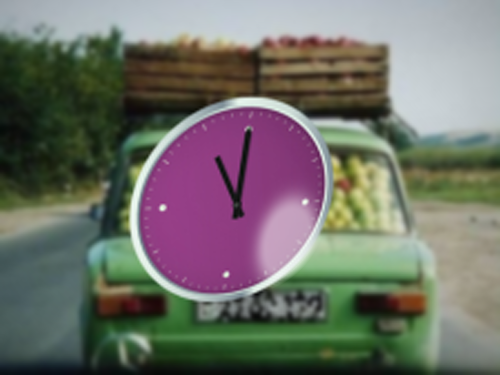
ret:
11:00
